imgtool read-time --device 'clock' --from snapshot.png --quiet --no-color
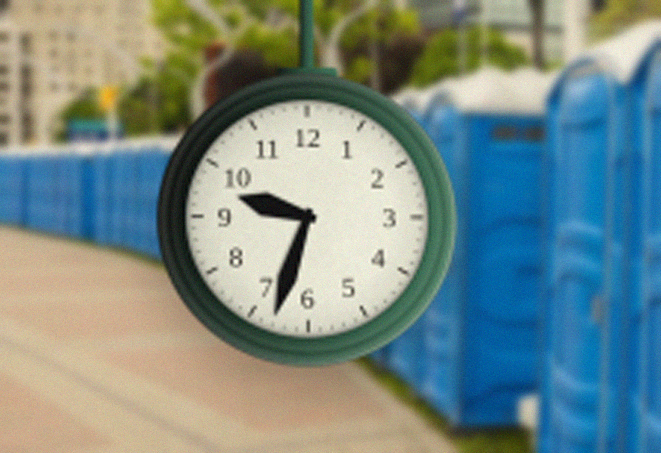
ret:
9:33
